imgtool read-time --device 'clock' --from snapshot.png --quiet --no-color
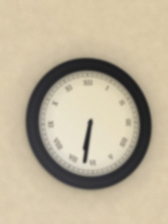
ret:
6:32
